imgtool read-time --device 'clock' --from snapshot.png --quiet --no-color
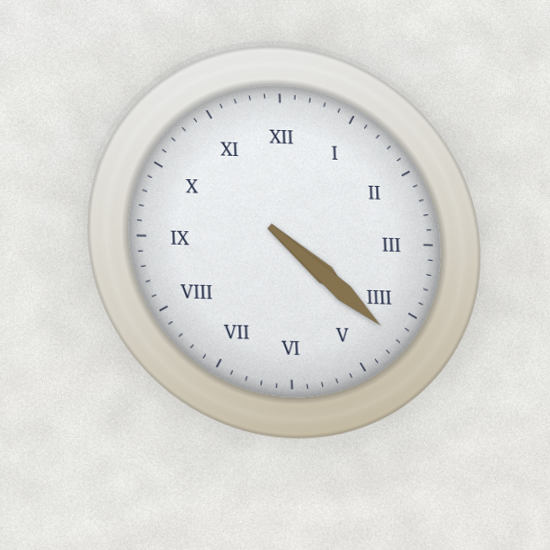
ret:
4:22
